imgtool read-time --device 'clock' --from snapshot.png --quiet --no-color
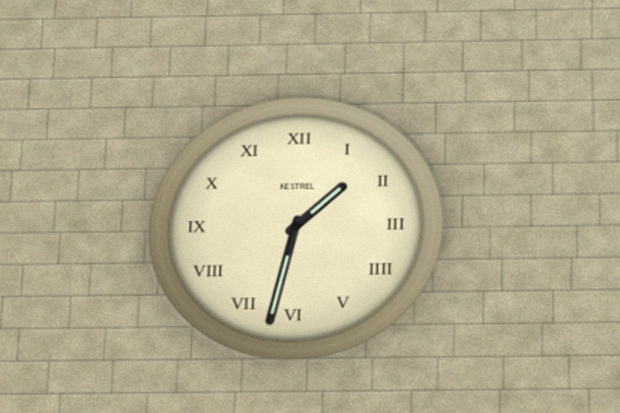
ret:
1:32
